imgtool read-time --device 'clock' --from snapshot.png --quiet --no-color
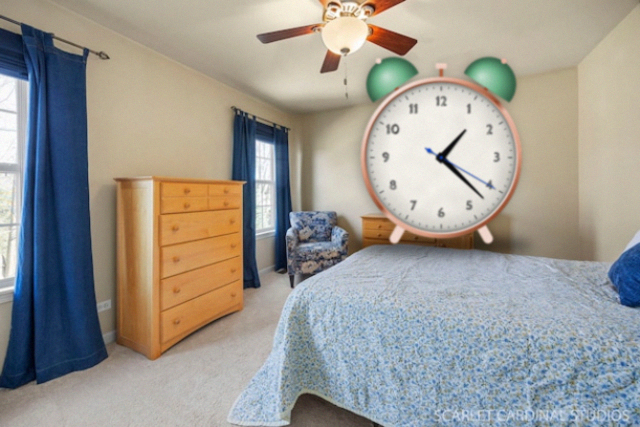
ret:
1:22:20
